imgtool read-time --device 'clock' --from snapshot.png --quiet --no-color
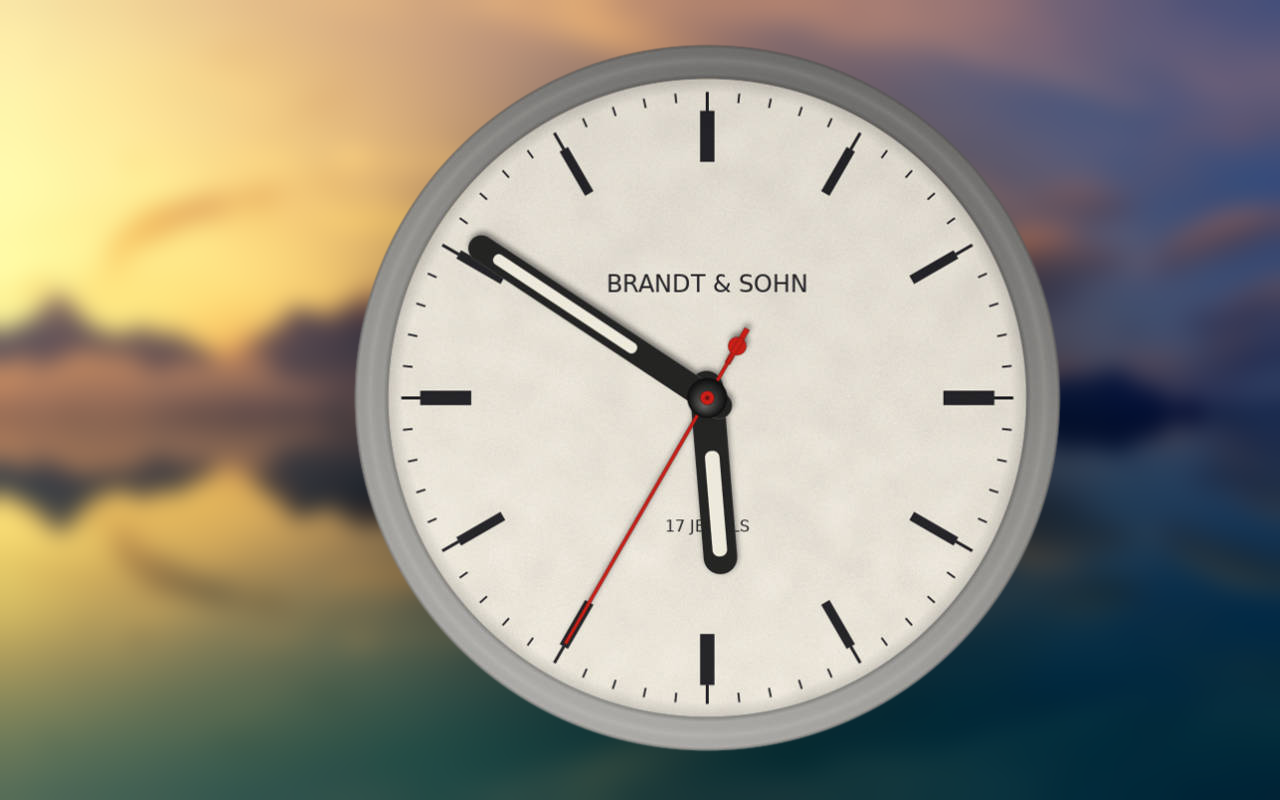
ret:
5:50:35
